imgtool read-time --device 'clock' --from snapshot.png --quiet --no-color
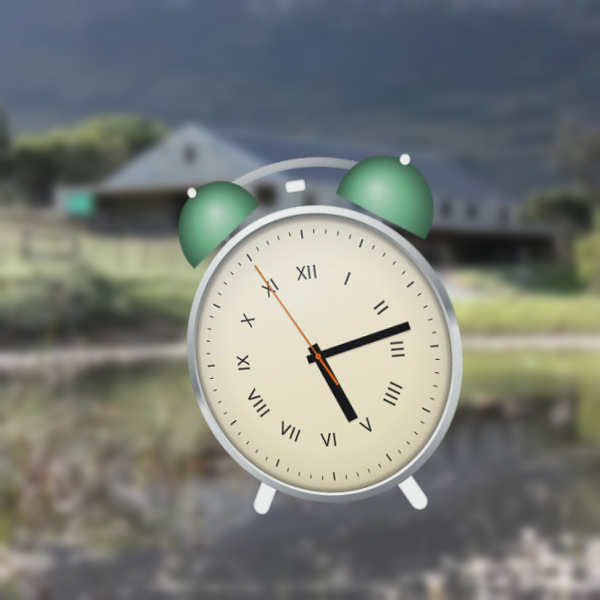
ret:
5:12:55
